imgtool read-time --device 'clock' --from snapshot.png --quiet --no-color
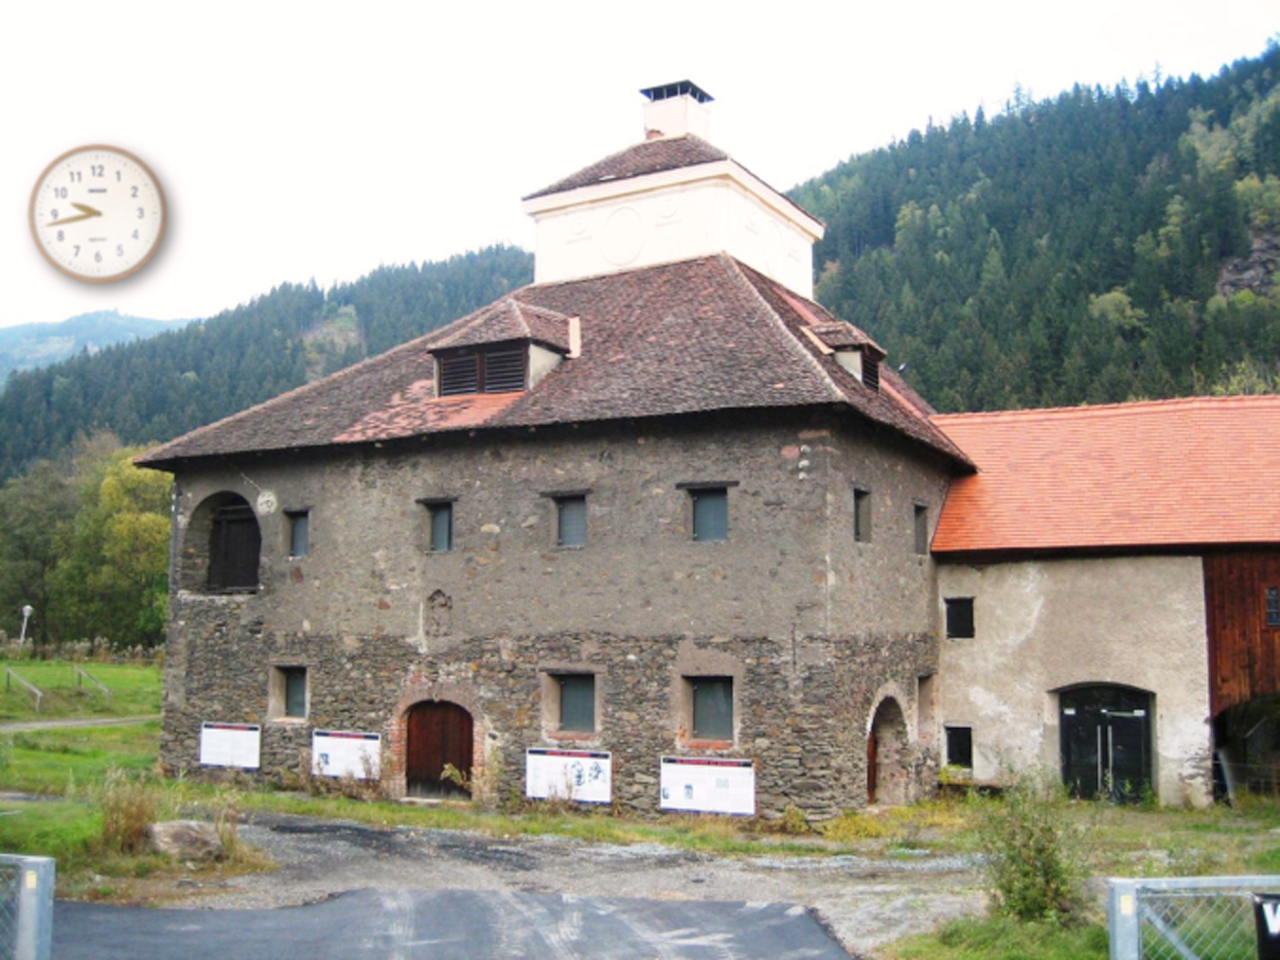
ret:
9:43
